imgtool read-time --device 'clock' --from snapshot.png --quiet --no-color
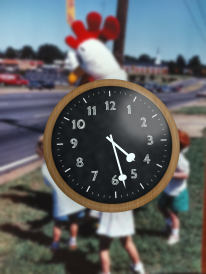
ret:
4:28
